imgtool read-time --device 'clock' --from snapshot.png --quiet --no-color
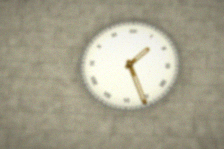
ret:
1:26
